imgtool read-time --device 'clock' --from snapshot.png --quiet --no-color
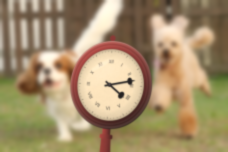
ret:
4:13
